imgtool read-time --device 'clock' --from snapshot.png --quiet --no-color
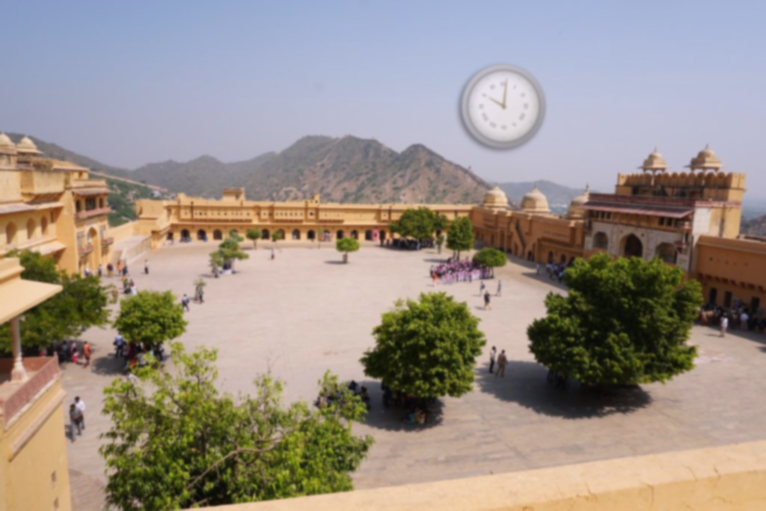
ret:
10:01
